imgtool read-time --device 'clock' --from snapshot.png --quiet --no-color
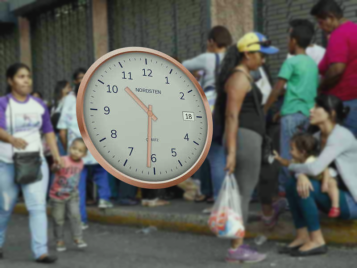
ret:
10:31
